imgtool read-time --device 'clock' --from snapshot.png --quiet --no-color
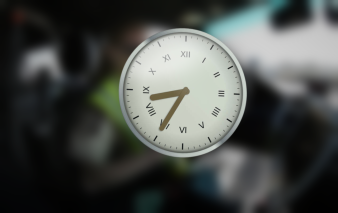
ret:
8:35
